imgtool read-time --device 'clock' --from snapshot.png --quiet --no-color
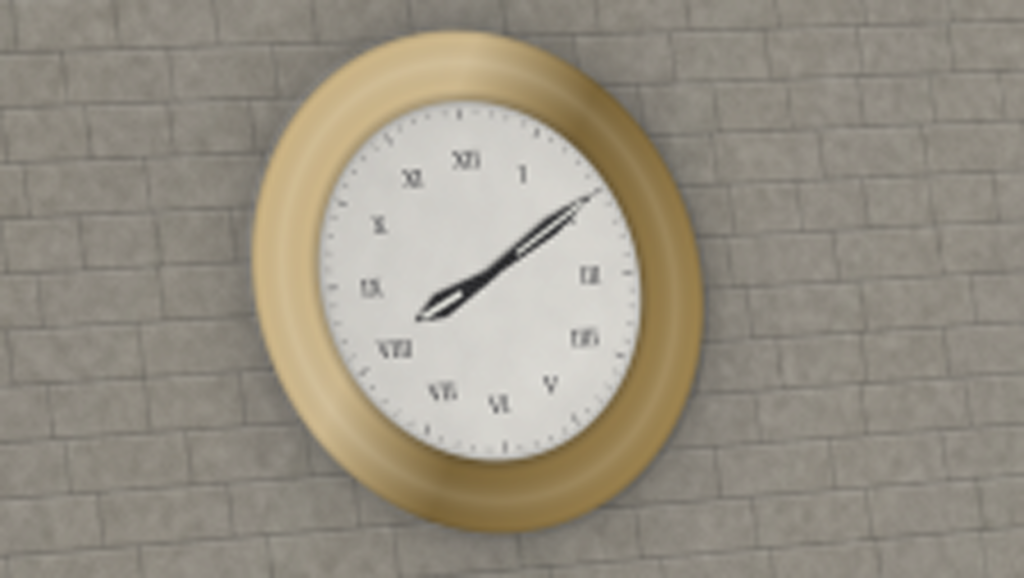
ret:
8:10
